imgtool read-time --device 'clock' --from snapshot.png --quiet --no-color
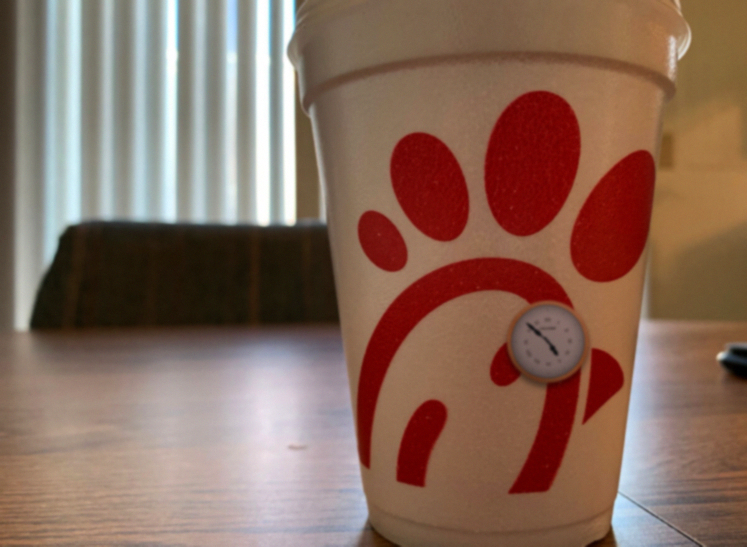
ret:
4:52
